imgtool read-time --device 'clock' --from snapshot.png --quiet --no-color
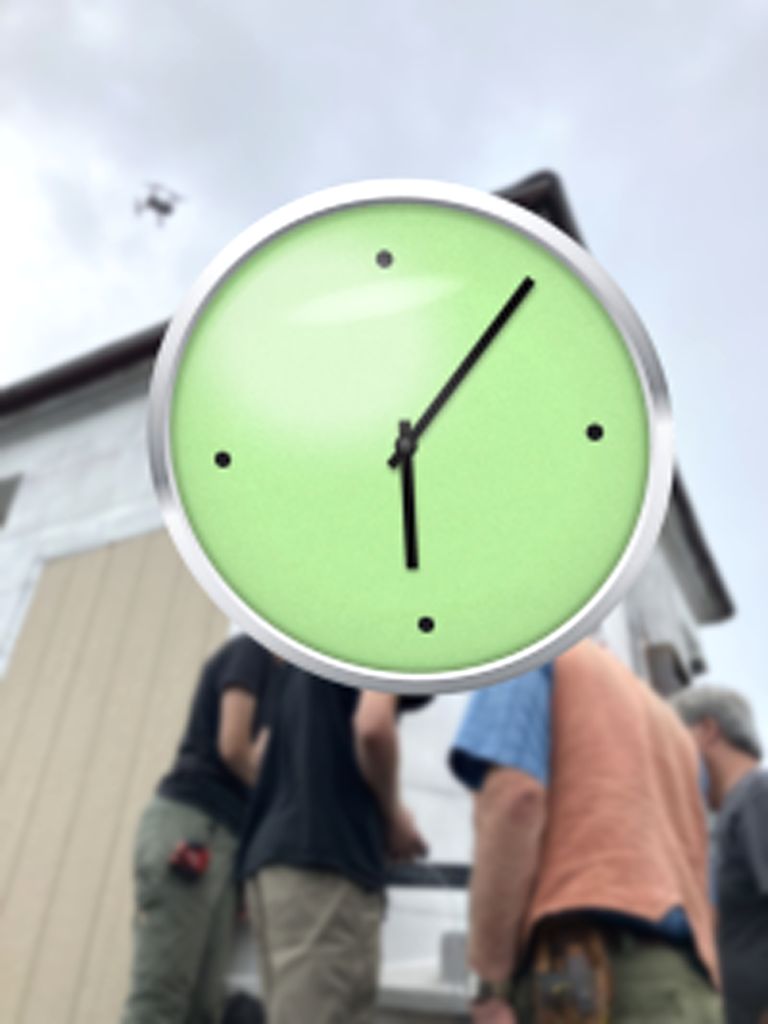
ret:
6:07
